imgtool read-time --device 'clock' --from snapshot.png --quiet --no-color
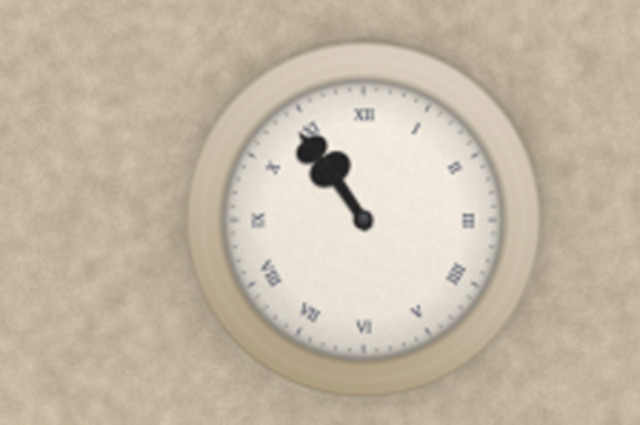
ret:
10:54
